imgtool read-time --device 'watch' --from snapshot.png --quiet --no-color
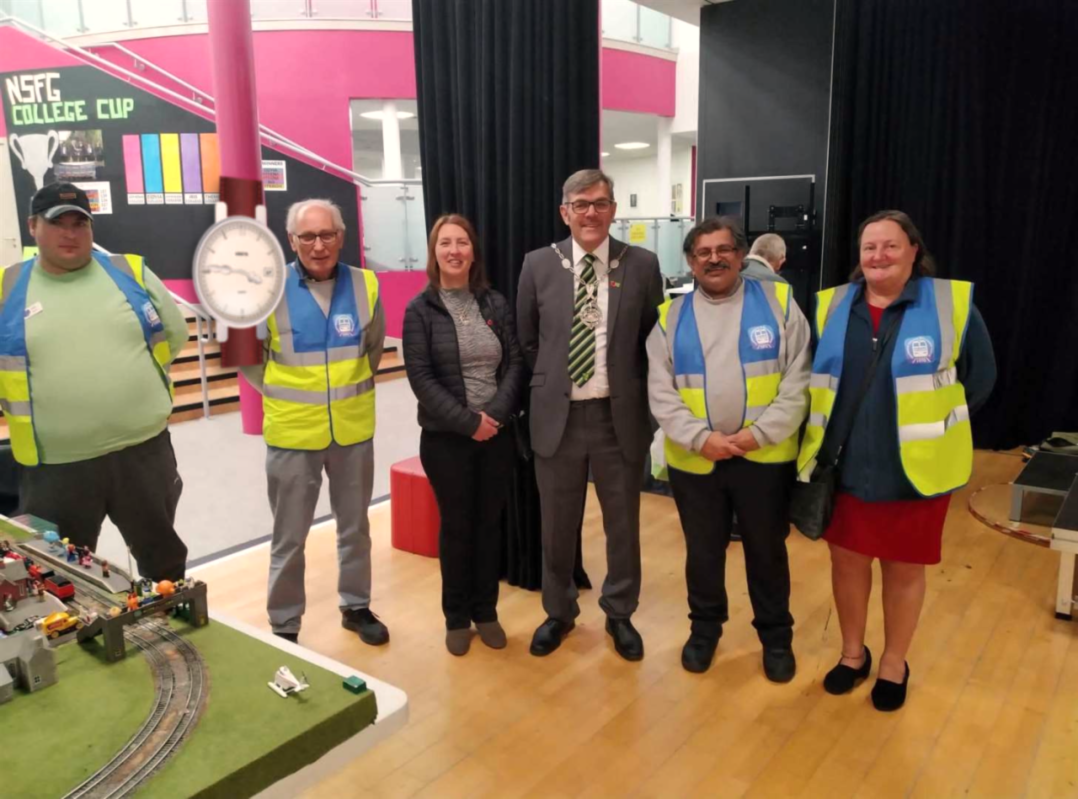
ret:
3:46
